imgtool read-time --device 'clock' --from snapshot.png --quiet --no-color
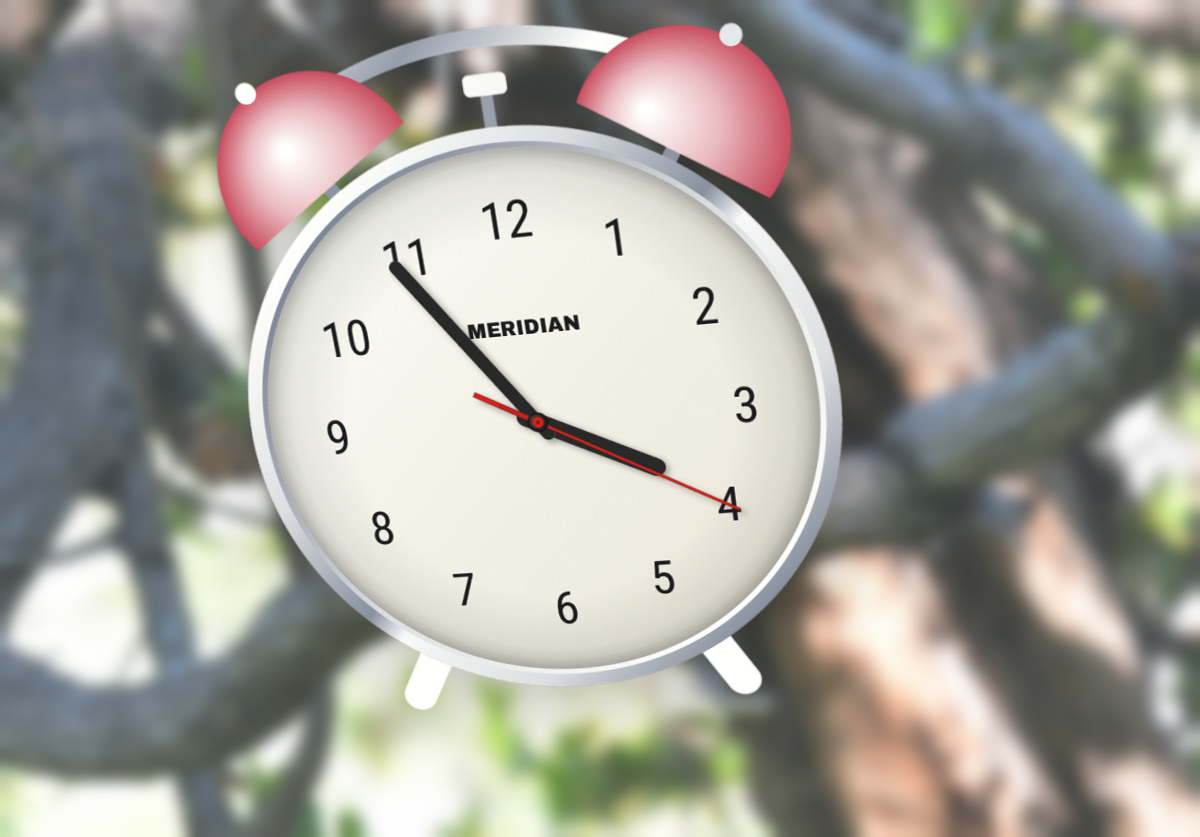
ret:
3:54:20
